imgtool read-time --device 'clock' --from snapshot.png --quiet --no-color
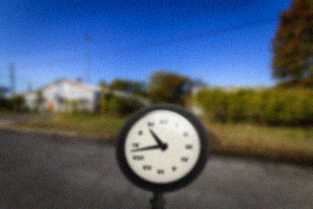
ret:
10:43
